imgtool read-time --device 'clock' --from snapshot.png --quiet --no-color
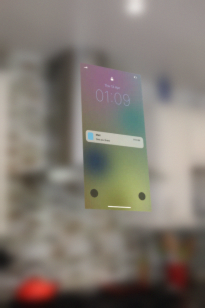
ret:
1:09
